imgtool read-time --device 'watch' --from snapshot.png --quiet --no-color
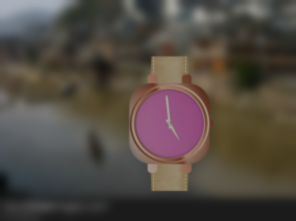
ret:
4:59
